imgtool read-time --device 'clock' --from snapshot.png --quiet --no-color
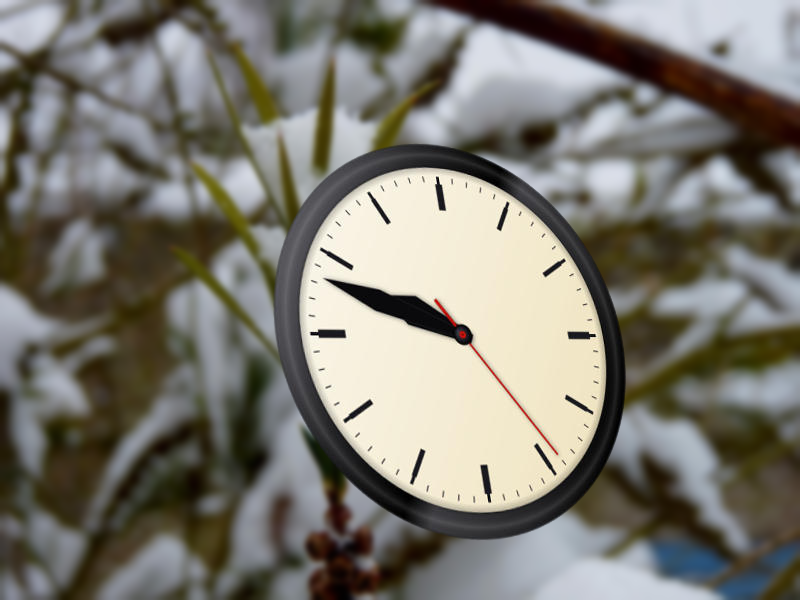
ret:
9:48:24
